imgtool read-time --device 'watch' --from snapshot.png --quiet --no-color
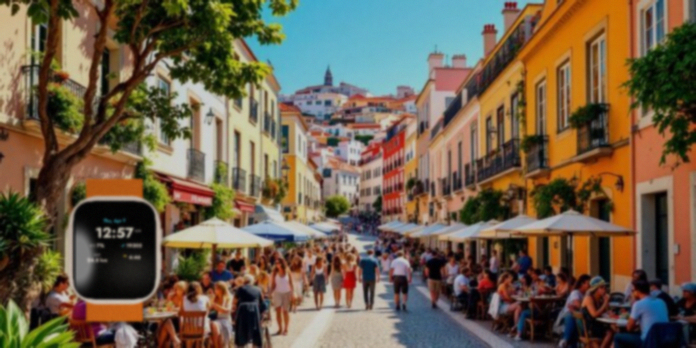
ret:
12:57
